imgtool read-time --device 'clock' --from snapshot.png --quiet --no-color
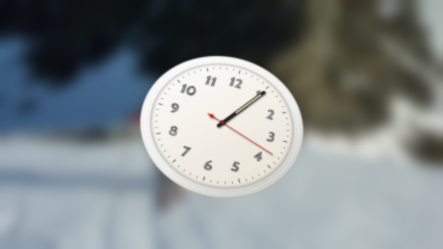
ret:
1:05:18
